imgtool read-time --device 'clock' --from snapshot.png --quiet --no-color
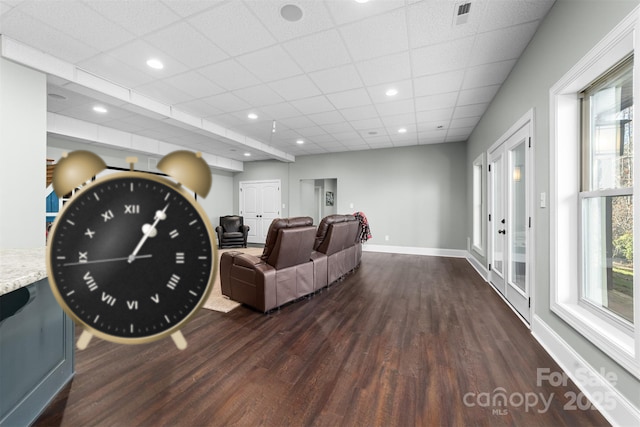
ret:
1:05:44
